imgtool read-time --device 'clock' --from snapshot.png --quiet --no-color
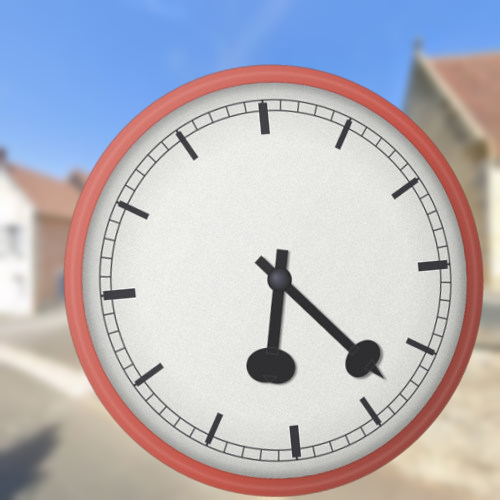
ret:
6:23
